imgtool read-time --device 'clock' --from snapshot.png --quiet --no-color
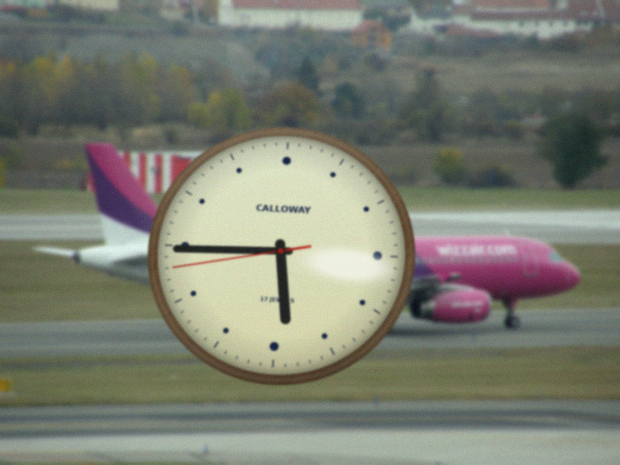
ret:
5:44:43
